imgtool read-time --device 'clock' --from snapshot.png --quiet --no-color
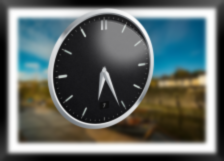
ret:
6:26
